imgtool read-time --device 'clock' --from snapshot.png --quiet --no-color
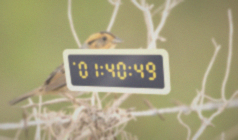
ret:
1:40:49
